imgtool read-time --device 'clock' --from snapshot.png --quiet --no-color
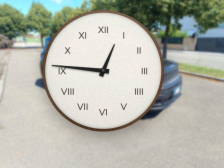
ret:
12:46
